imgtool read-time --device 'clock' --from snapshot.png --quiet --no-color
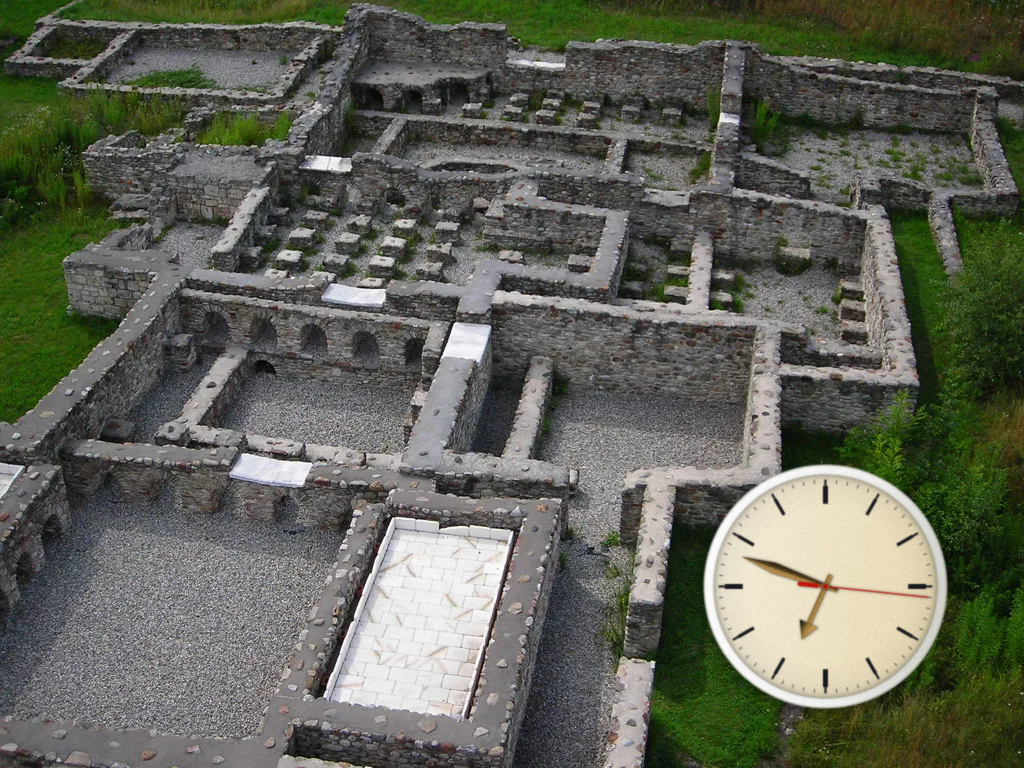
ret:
6:48:16
